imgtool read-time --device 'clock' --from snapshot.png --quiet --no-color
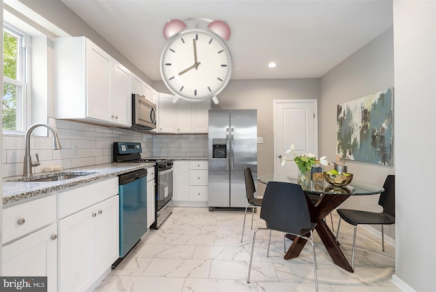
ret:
7:59
